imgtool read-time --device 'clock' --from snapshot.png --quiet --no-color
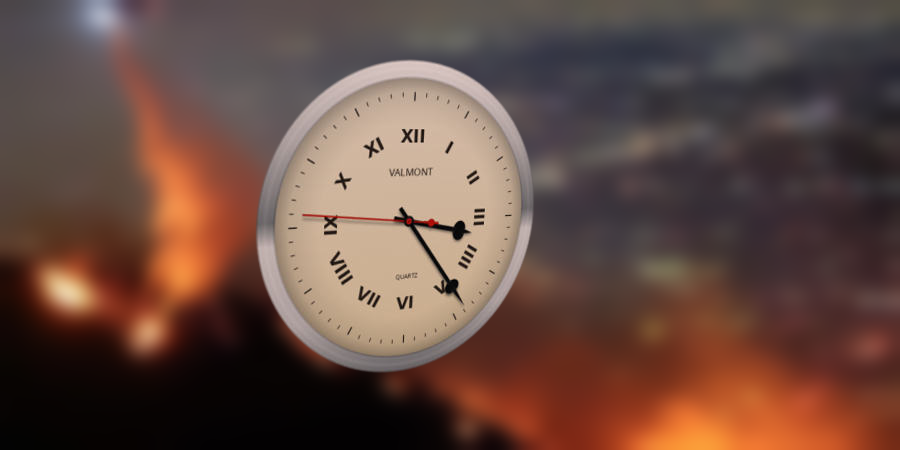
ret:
3:23:46
